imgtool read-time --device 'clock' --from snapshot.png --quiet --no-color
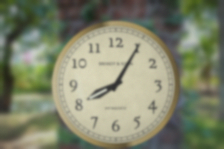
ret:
8:05
